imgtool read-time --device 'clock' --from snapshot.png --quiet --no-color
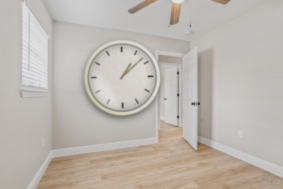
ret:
1:08
